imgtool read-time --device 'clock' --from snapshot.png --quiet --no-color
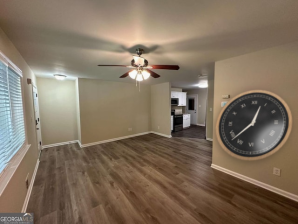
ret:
12:38
